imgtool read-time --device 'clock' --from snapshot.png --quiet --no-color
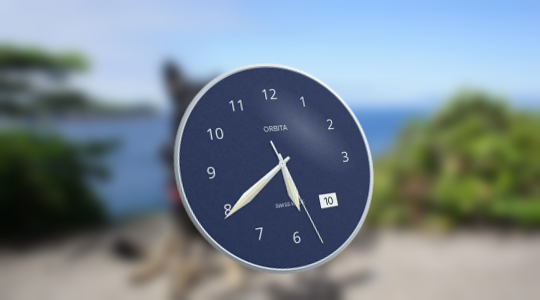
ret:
5:39:27
